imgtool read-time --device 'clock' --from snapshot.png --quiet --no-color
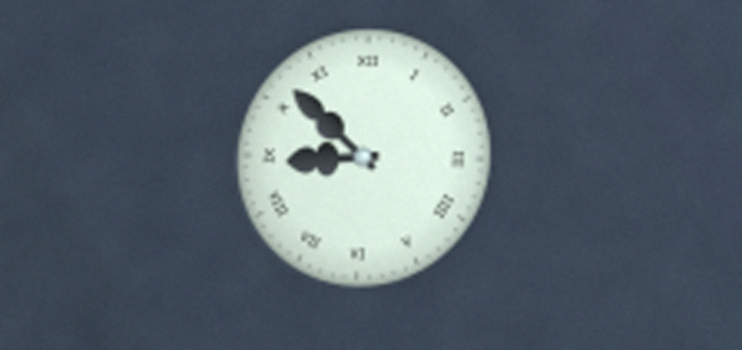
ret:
8:52
